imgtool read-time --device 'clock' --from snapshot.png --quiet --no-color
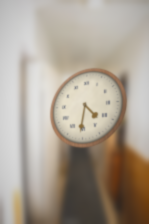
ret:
4:31
